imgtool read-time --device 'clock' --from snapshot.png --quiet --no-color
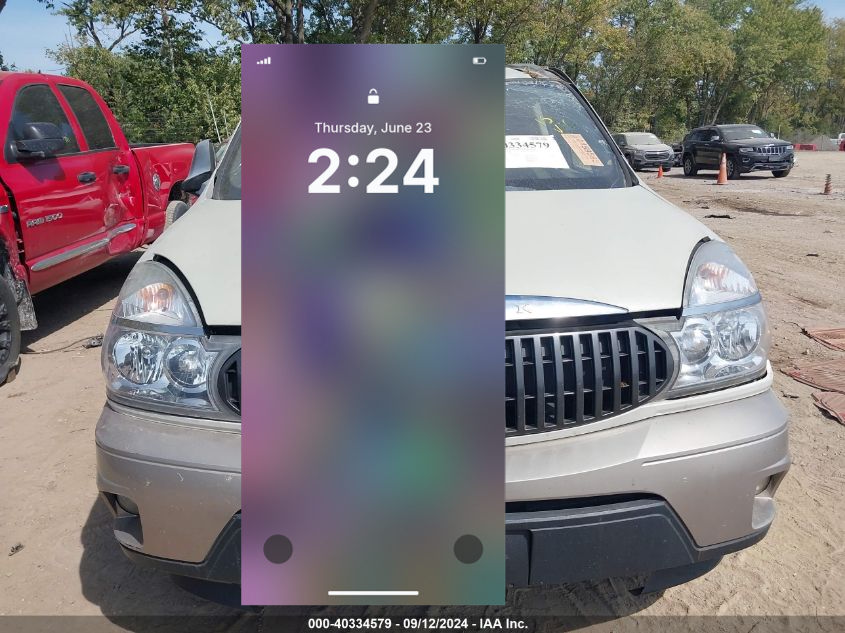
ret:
2:24
